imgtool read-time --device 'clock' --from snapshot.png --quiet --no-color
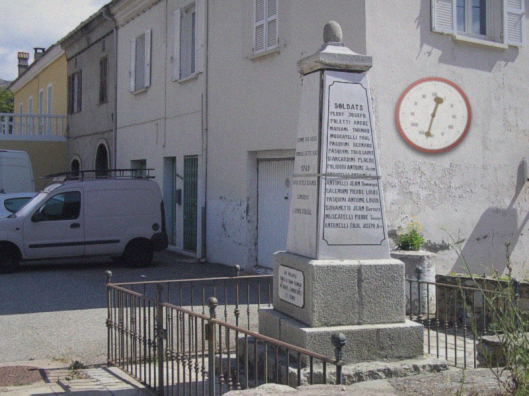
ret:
12:32
